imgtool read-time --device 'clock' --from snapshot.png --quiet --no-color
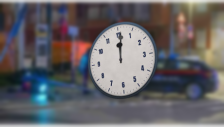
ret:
12:01
